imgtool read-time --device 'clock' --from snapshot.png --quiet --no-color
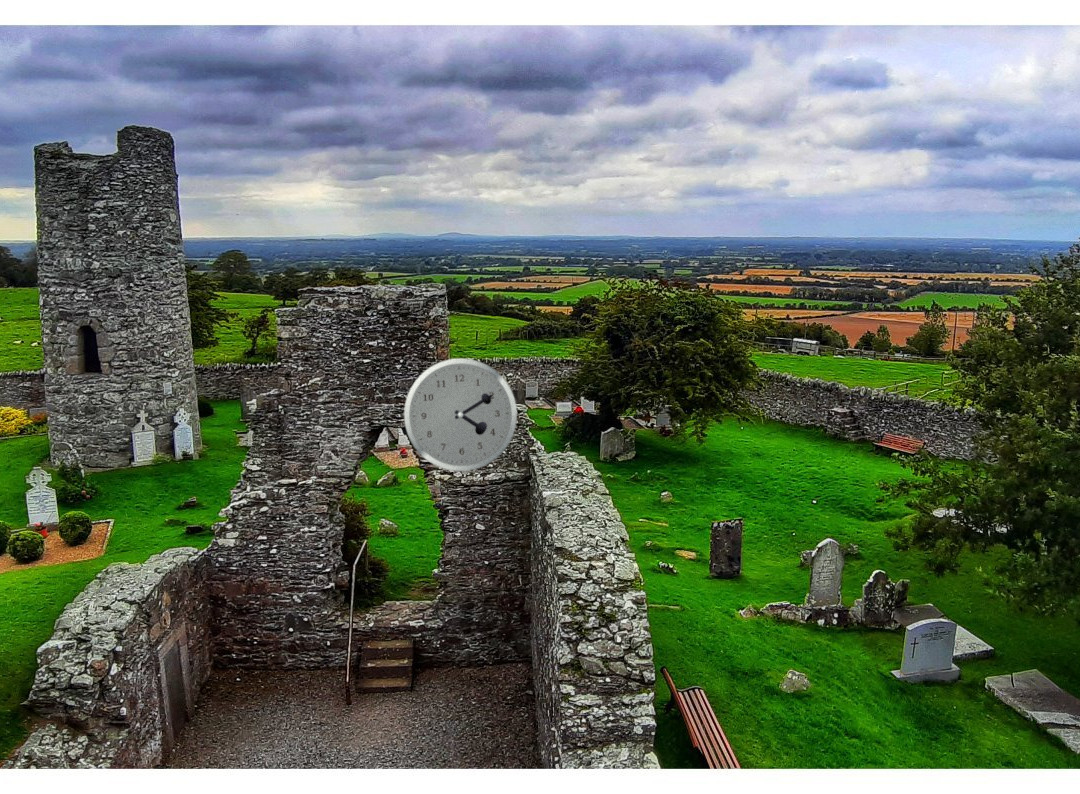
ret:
4:10
